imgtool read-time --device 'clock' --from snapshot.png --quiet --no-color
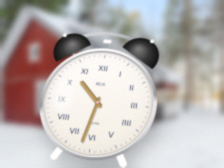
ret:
10:32
